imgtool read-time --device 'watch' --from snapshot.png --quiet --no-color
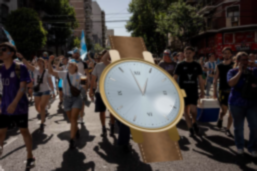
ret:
12:58
